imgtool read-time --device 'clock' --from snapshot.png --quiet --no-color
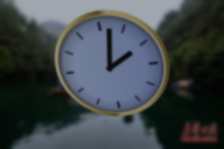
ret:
2:02
